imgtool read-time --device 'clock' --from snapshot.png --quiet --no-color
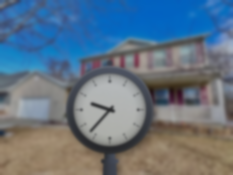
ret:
9:37
